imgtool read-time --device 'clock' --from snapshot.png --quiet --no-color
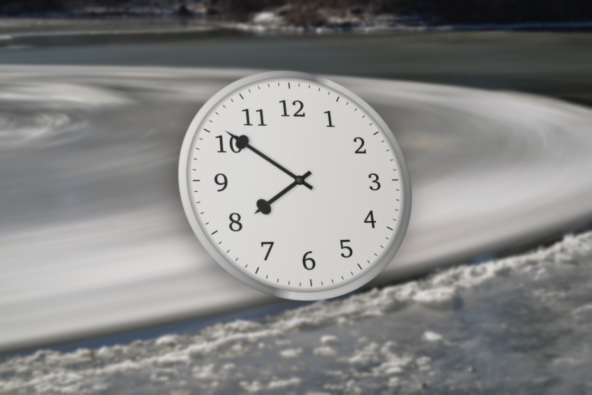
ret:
7:51
